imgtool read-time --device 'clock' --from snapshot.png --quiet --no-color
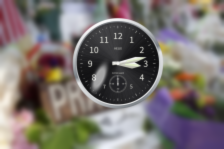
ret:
3:13
